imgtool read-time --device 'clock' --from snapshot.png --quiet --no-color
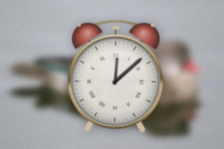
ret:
12:08
